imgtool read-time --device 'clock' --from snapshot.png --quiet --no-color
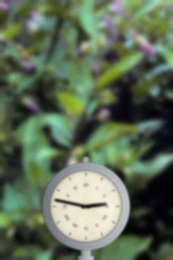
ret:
2:47
